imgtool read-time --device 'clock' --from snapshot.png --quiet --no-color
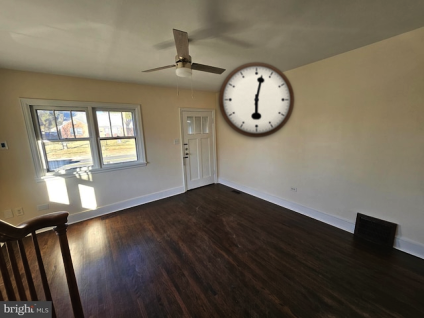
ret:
6:02
